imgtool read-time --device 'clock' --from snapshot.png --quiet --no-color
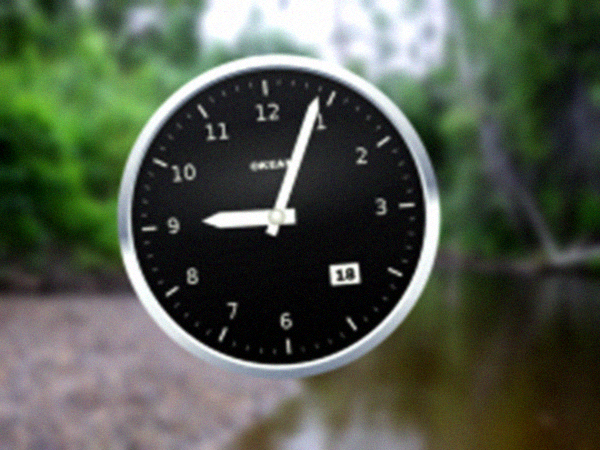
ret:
9:04
